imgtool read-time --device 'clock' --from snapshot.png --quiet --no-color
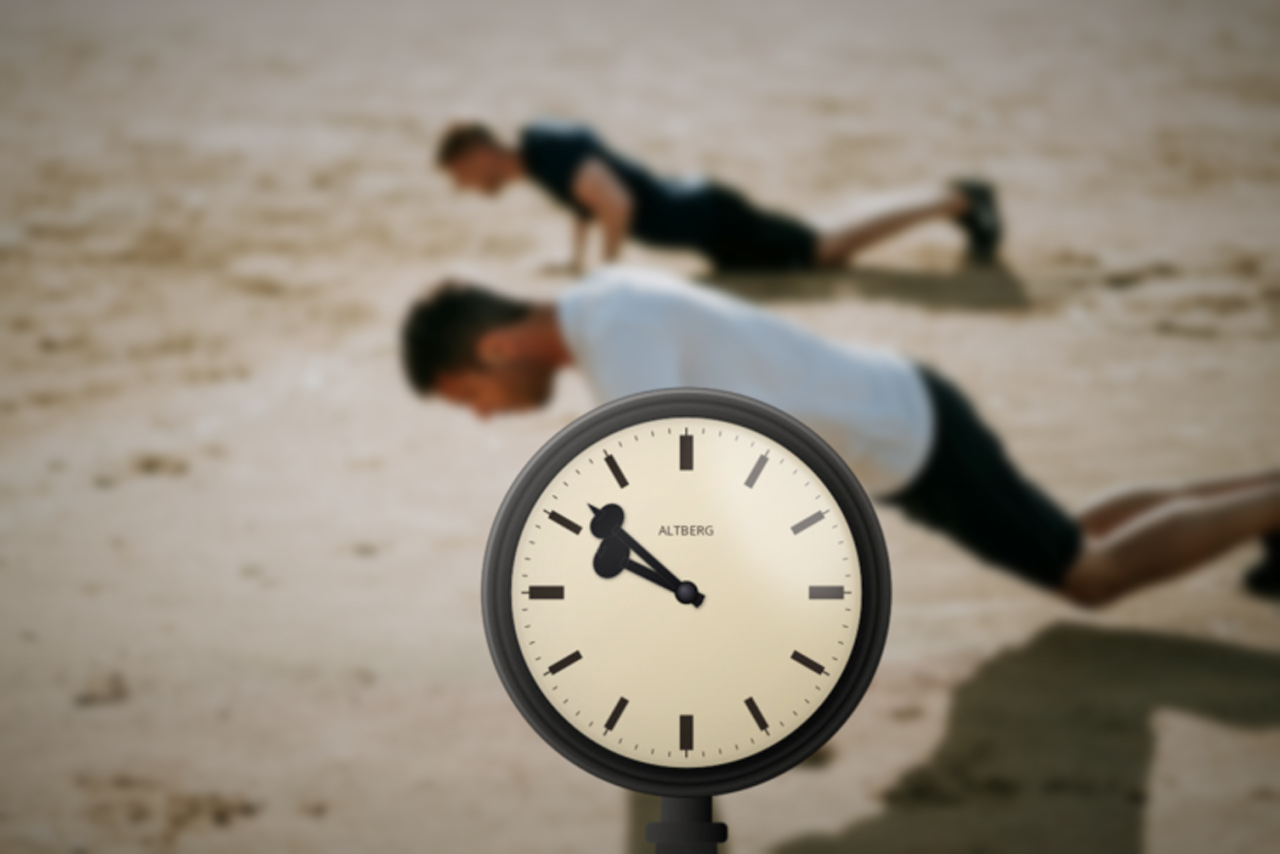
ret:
9:52
